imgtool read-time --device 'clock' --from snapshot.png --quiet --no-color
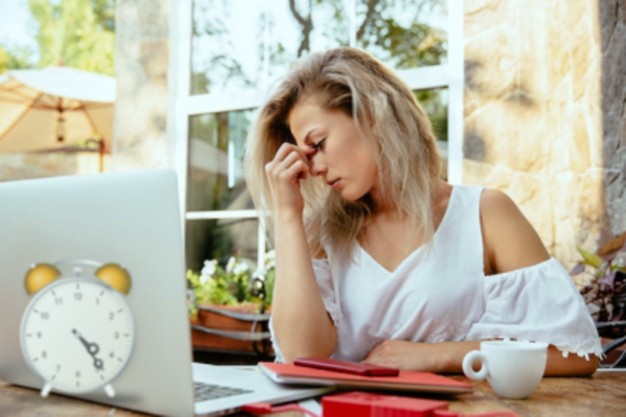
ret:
4:24
